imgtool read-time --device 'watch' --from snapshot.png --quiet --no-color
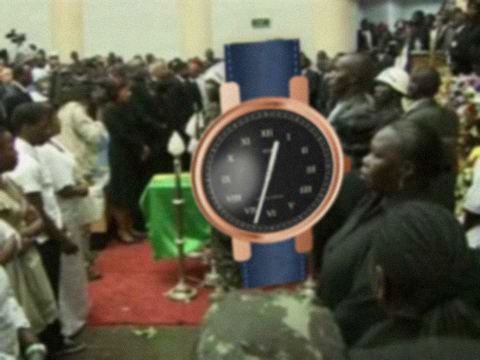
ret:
12:33
